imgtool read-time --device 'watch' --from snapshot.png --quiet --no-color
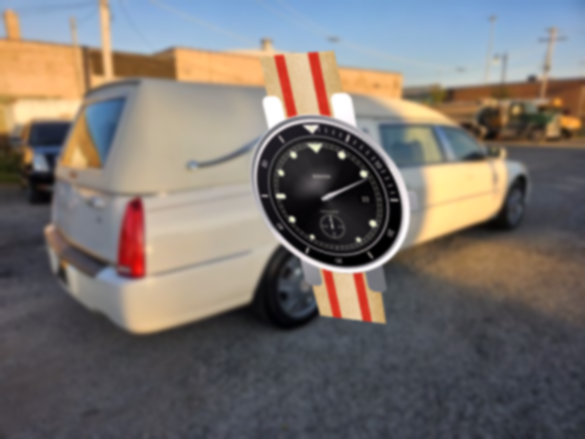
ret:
2:11
